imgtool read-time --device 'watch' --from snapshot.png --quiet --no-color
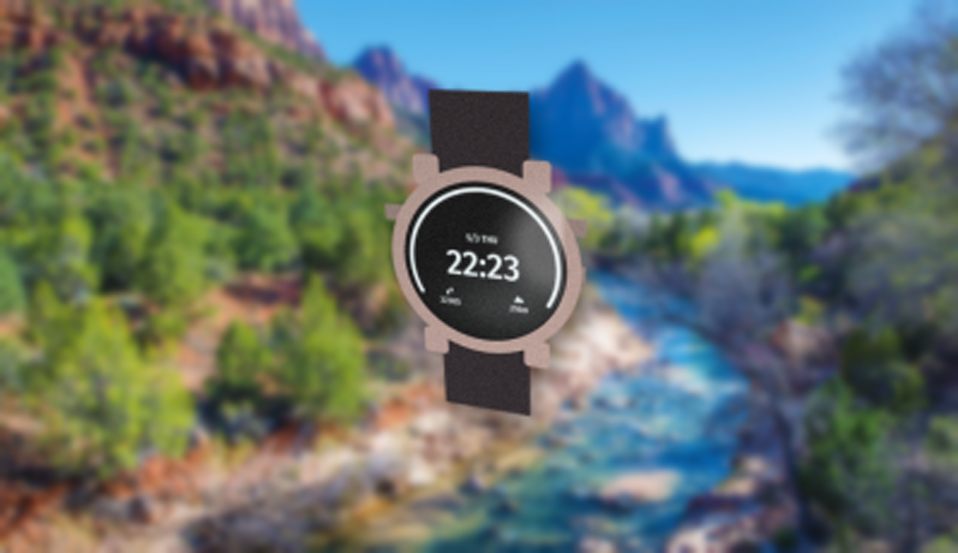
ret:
22:23
